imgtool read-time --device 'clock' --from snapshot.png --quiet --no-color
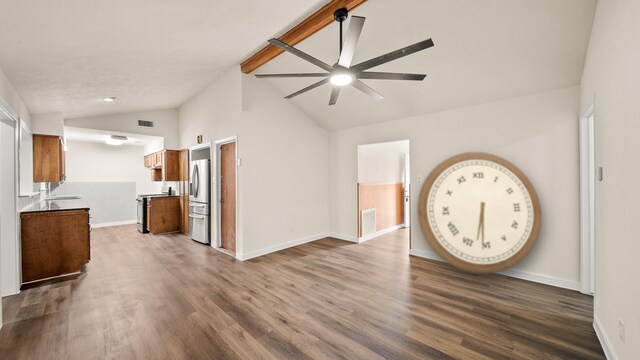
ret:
6:31
